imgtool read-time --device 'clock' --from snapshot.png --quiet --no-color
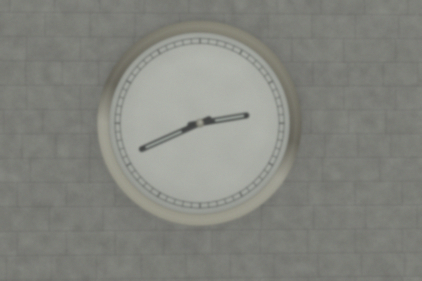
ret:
2:41
